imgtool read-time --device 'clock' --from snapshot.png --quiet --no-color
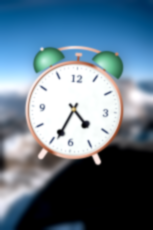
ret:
4:34
